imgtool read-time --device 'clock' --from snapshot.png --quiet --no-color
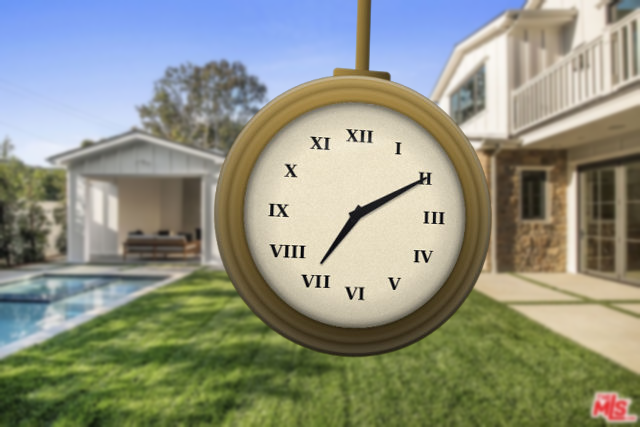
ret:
7:10
